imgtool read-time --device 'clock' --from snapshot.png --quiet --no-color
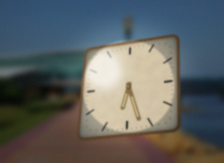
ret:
6:27
